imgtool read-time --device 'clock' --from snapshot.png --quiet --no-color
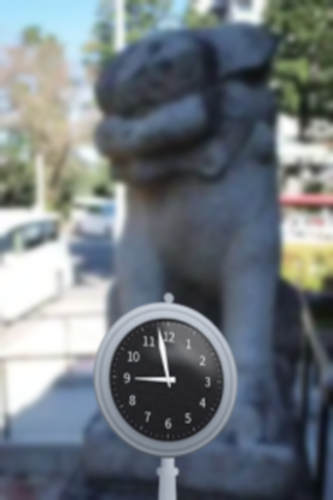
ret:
8:58
